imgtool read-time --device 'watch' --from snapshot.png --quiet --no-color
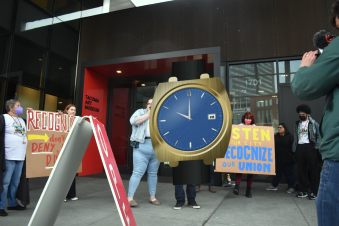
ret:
10:00
